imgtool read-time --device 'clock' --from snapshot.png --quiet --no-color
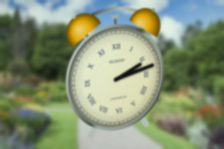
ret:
2:13
